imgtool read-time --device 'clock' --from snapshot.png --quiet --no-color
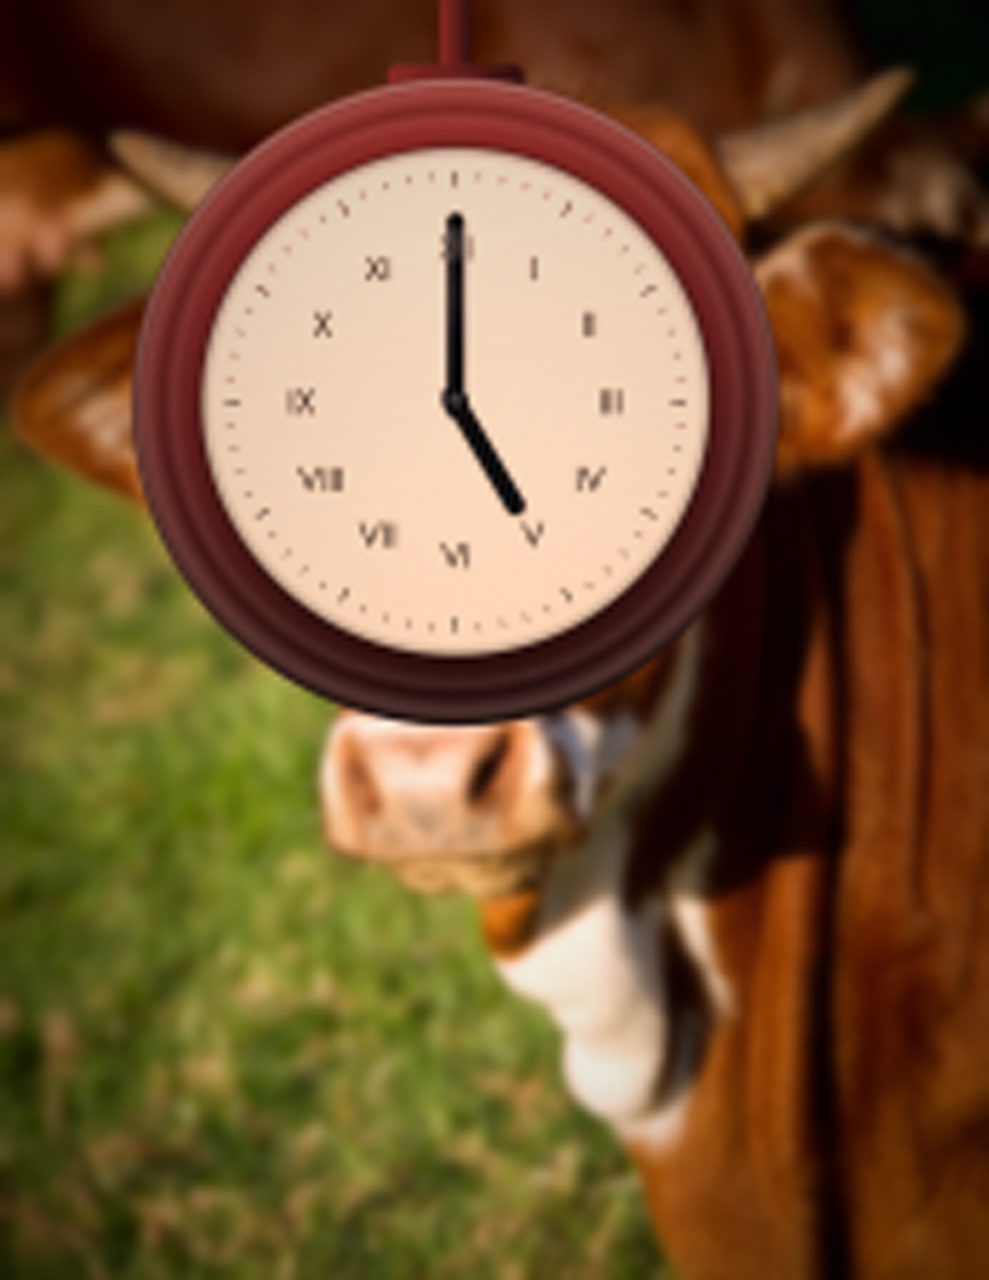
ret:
5:00
